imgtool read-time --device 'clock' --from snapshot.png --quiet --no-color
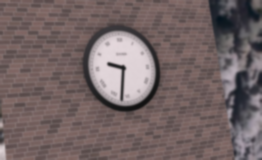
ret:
9:32
